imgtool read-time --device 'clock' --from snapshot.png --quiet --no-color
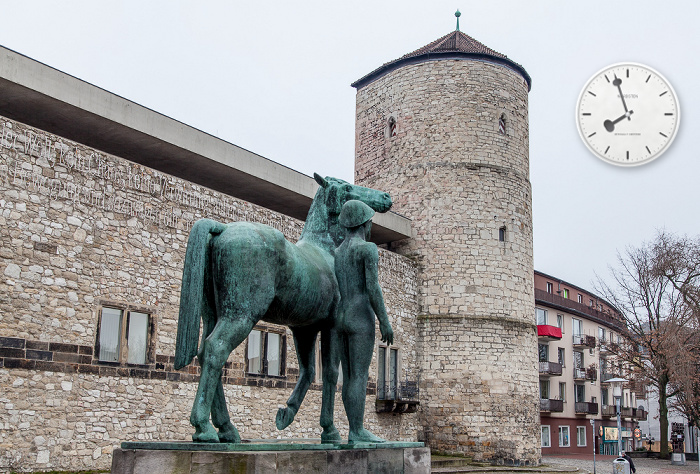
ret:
7:57
